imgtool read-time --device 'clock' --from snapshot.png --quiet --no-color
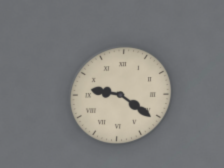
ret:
9:21
